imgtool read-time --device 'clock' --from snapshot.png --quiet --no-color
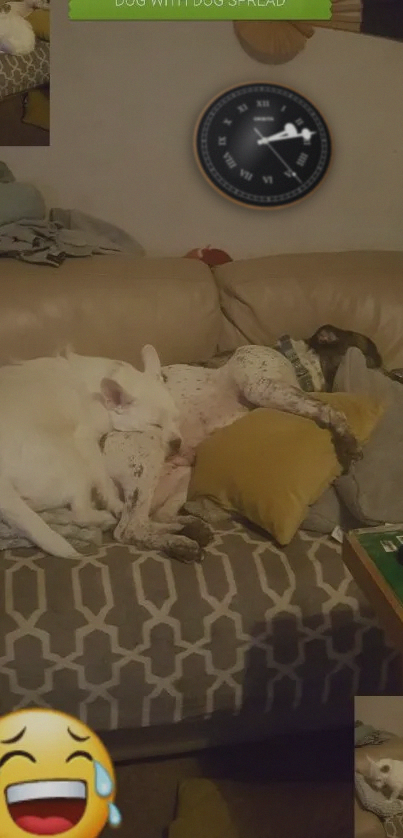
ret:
2:13:24
